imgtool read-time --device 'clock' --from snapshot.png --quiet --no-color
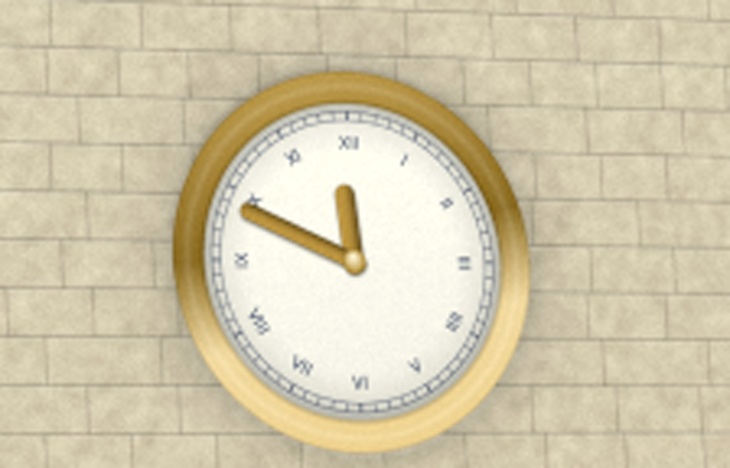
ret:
11:49
